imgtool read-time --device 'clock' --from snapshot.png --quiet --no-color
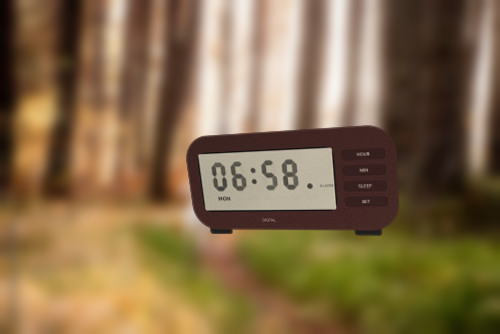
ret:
6:58
